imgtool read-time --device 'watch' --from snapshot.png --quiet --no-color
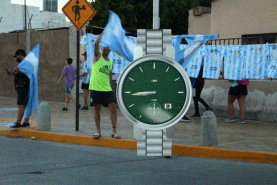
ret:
8:44
